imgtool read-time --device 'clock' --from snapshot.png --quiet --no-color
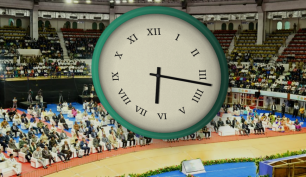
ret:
6:17
